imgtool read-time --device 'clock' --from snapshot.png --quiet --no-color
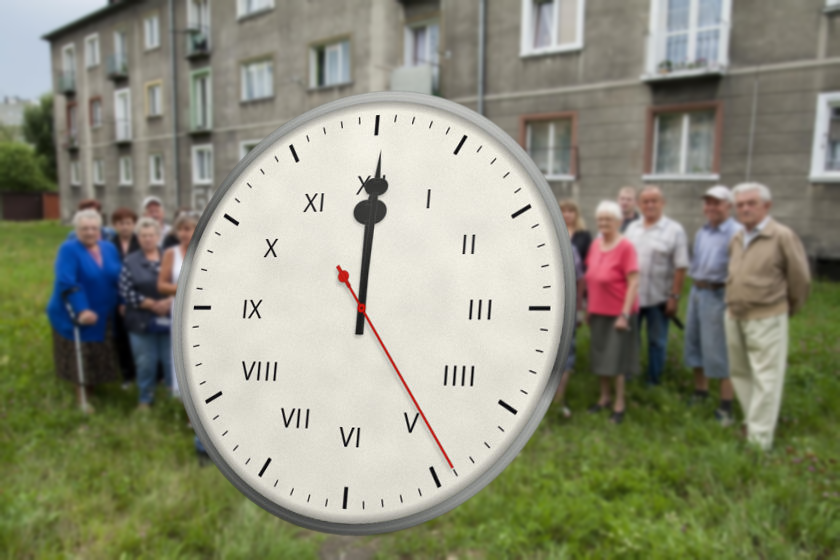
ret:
12:00:24
